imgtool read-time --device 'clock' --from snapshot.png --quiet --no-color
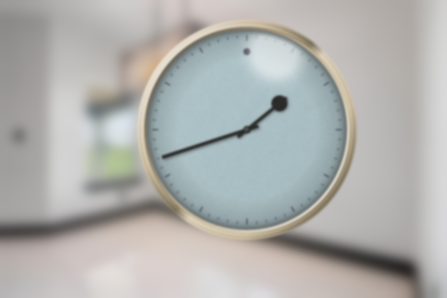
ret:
1:42
